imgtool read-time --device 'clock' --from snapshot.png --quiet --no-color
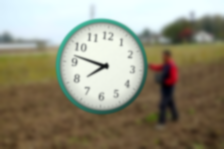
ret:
7:47
